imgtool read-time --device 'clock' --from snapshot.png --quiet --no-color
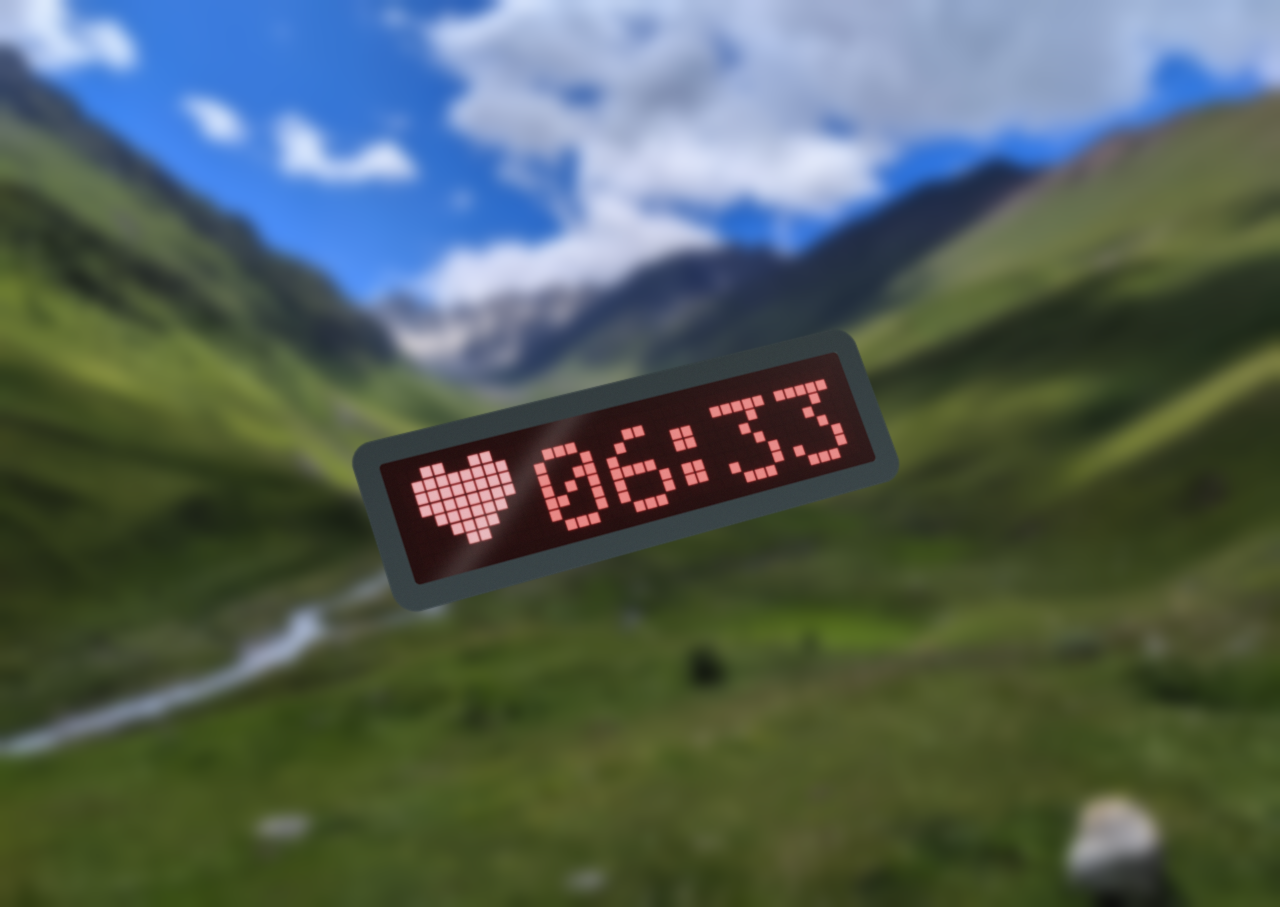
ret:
6:33
